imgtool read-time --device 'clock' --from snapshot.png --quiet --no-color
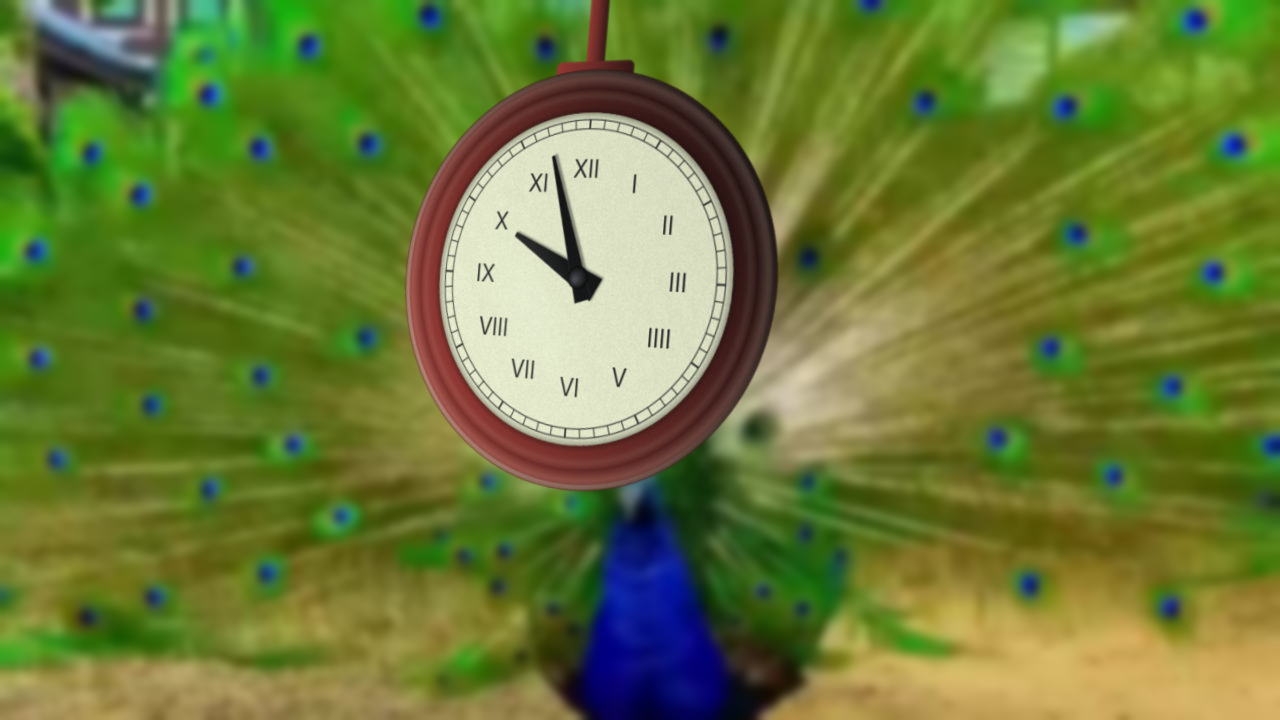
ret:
9:57
